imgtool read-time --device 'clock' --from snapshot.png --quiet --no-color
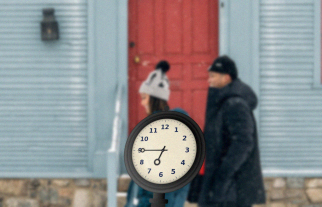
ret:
6:45
